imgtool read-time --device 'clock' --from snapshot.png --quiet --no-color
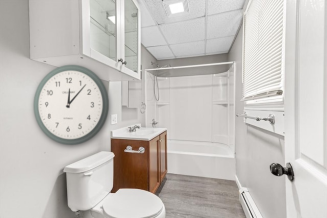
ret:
12:07
